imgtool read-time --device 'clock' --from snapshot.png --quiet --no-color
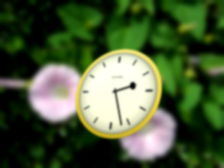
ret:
2:27
